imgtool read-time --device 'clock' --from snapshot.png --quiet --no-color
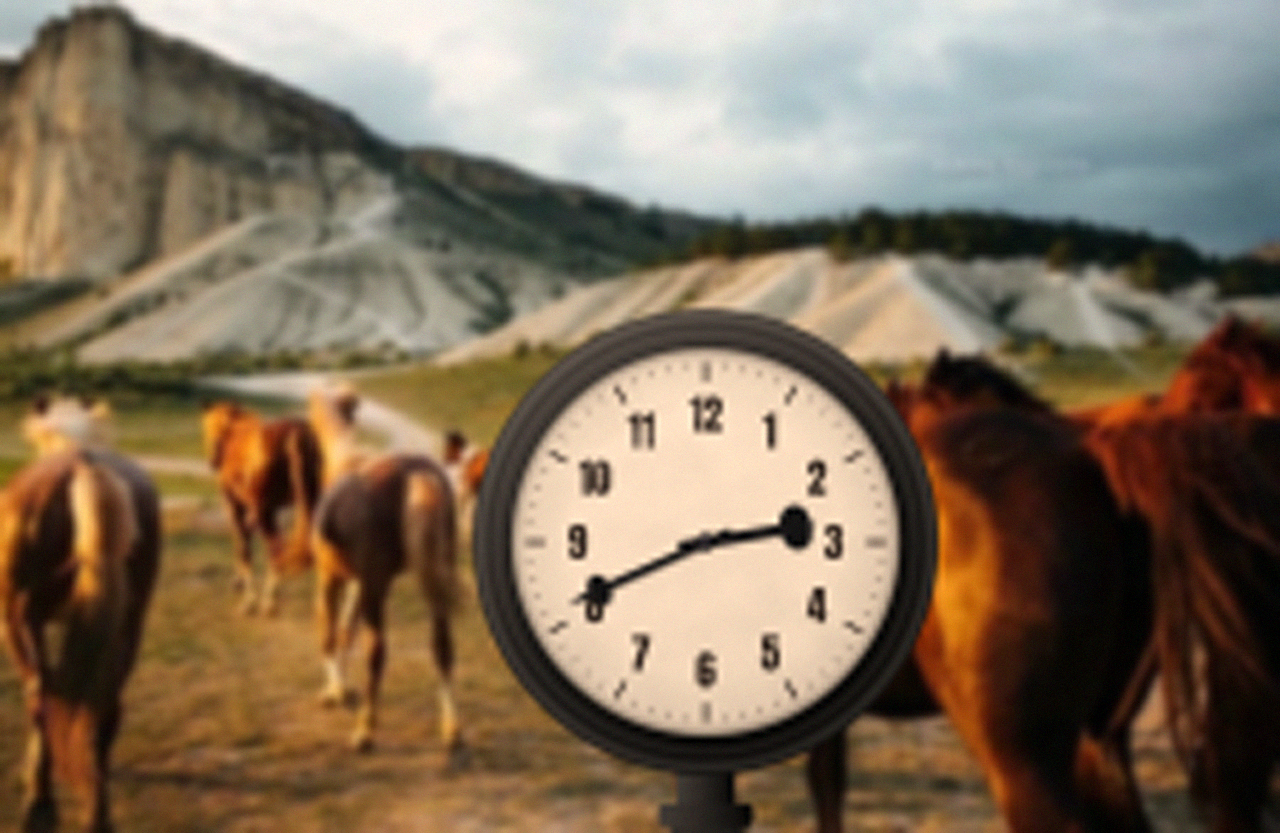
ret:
2:41
